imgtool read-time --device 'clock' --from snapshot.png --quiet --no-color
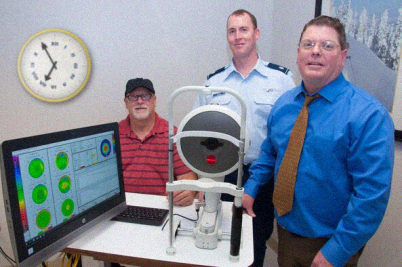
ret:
6:55
